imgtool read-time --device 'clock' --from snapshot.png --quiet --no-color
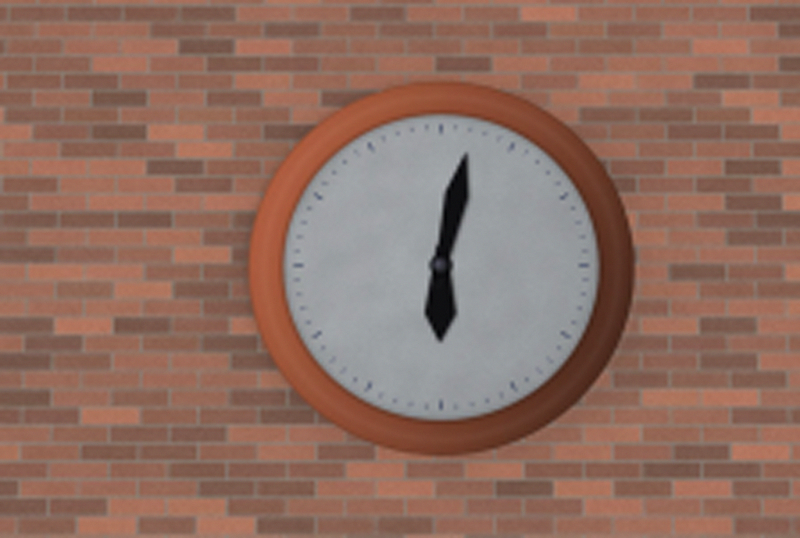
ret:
6:02
